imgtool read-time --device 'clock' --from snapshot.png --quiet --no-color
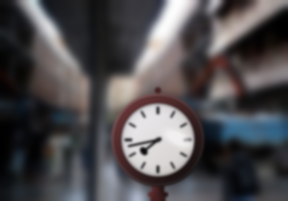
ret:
7:43
